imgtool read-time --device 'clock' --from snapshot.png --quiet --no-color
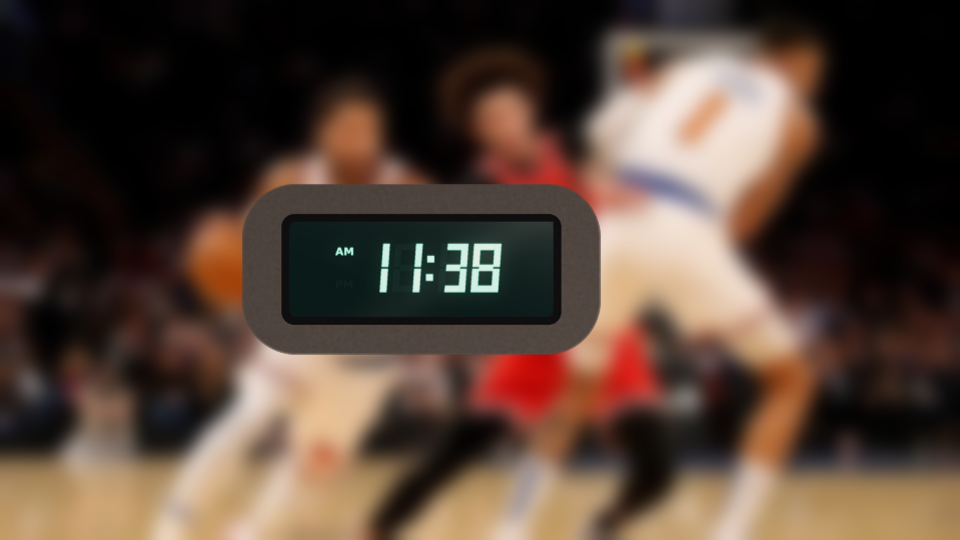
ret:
11:38
